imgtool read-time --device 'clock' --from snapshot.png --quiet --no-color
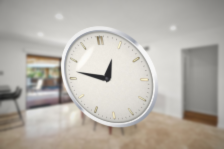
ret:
12:47
